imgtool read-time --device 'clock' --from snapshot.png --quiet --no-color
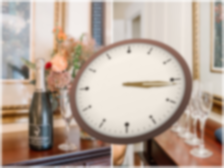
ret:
3:16
